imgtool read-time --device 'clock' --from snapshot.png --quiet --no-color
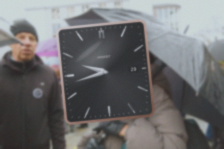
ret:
9:43
